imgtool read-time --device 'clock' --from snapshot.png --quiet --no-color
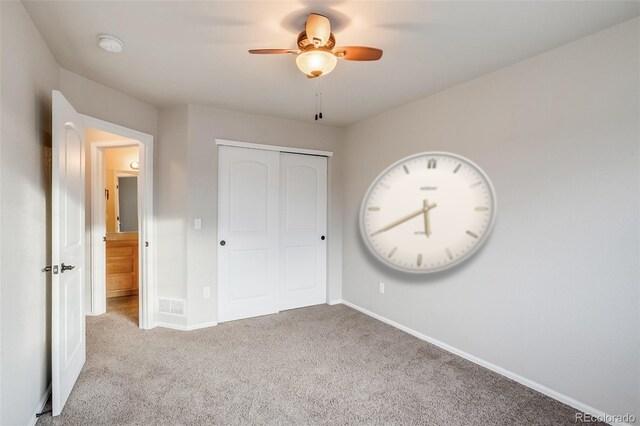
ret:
5:40
